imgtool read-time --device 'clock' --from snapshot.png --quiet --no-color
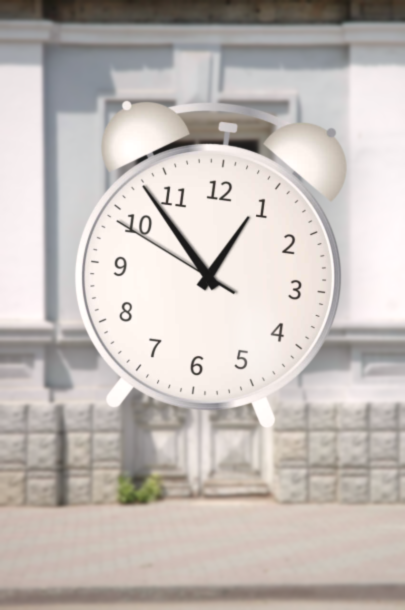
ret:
12:52:49
